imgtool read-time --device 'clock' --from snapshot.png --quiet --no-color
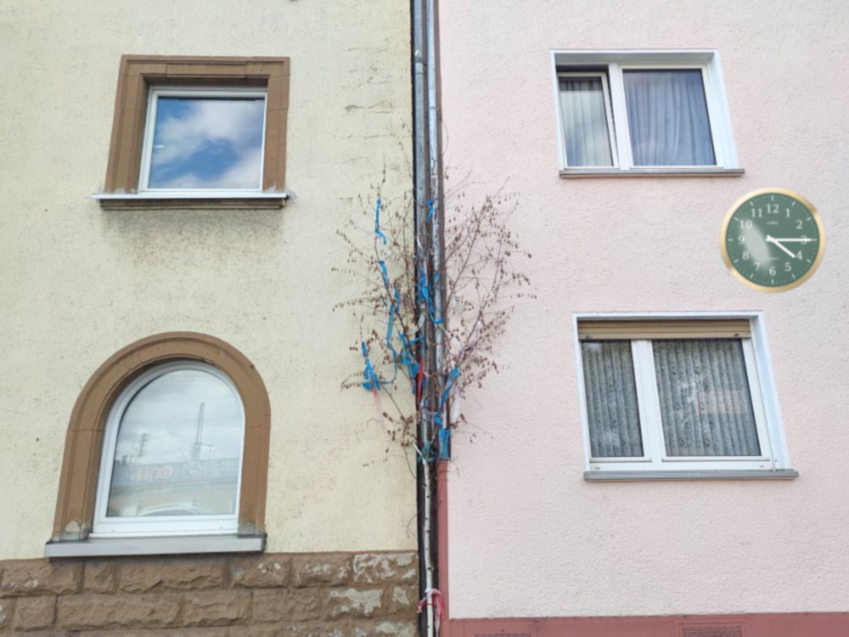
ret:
4:15
